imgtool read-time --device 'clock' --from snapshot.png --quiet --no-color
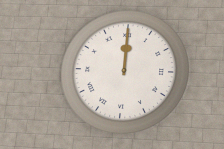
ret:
12:00
